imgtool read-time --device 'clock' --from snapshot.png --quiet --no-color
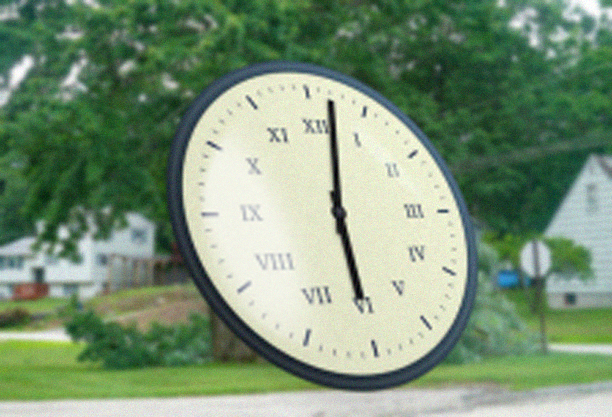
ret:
6:02
